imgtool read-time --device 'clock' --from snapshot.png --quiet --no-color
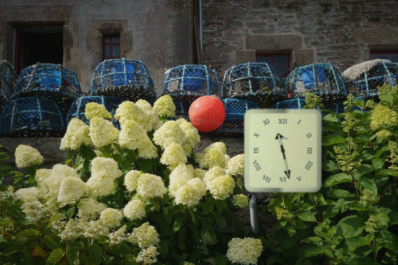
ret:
11:28
